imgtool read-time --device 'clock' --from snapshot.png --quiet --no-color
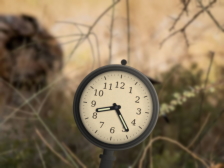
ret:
8:24
